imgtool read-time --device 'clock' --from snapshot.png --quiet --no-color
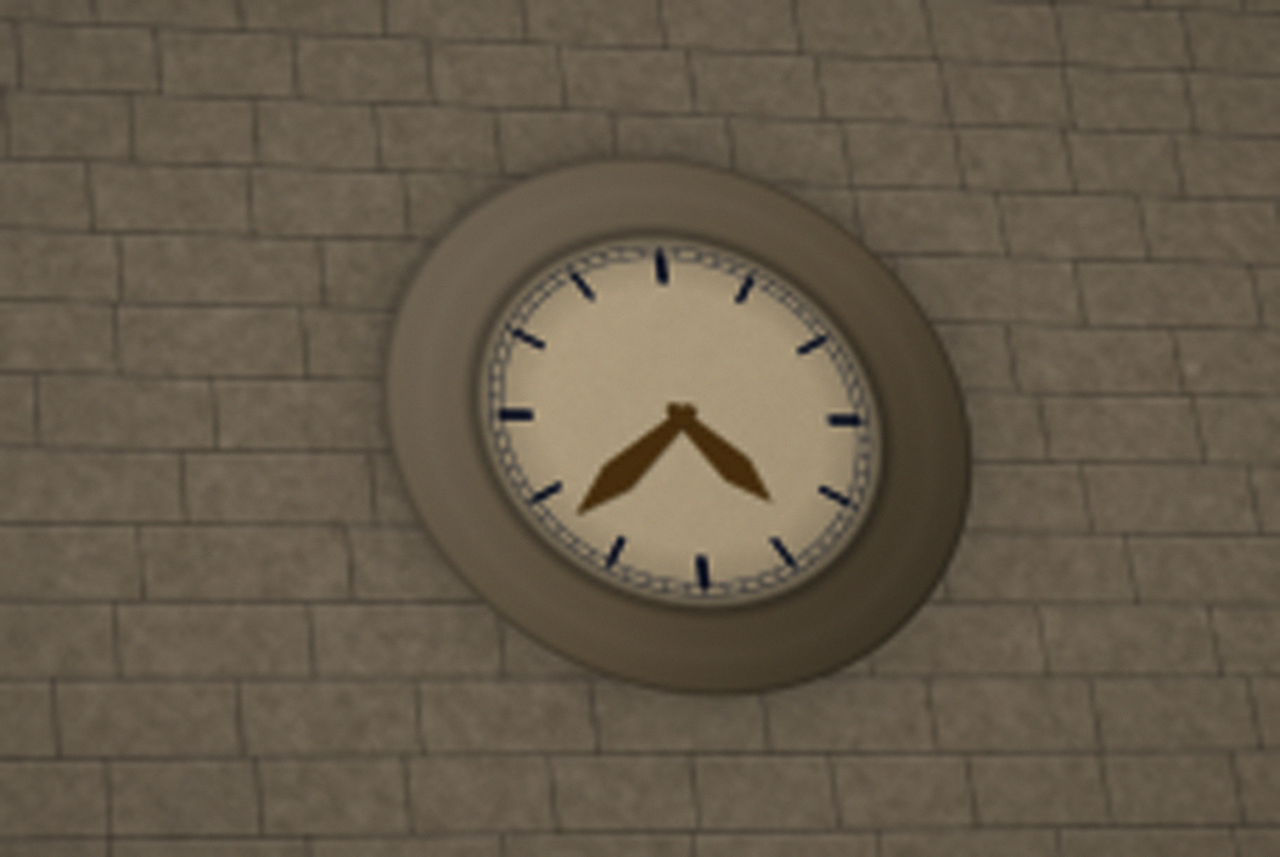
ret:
4:38
